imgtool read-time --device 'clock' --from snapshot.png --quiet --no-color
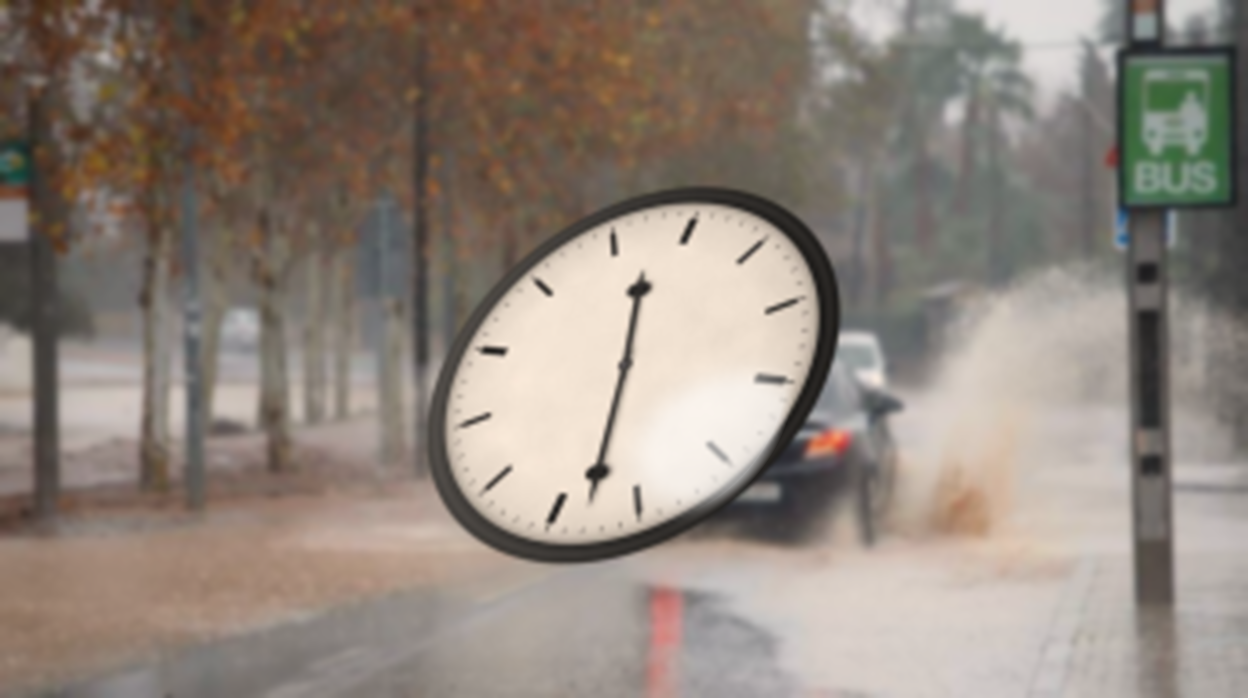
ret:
11:28
